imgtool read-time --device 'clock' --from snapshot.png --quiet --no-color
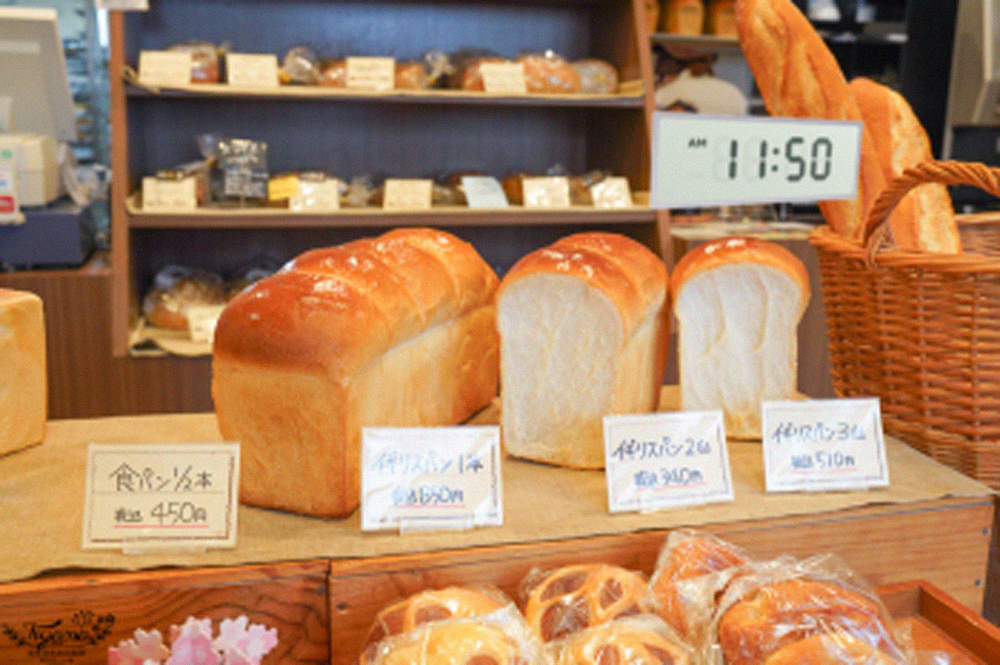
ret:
11:50
